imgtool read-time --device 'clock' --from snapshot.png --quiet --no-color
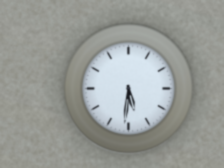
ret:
5:31
